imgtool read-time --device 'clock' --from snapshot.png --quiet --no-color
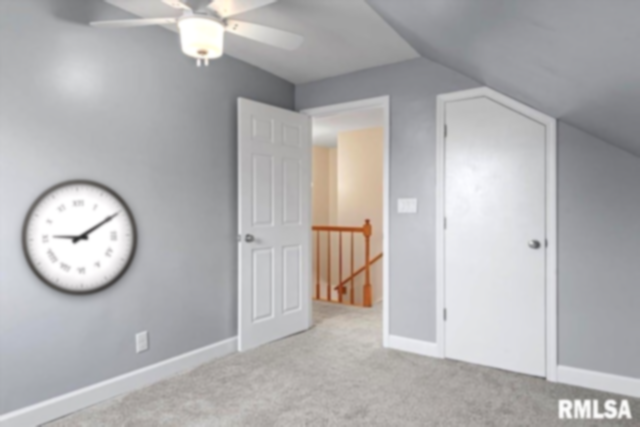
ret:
9:10
